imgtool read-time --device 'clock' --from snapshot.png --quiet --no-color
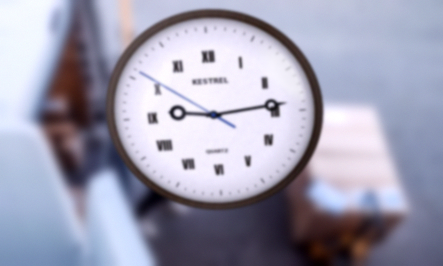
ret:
9:13:51
